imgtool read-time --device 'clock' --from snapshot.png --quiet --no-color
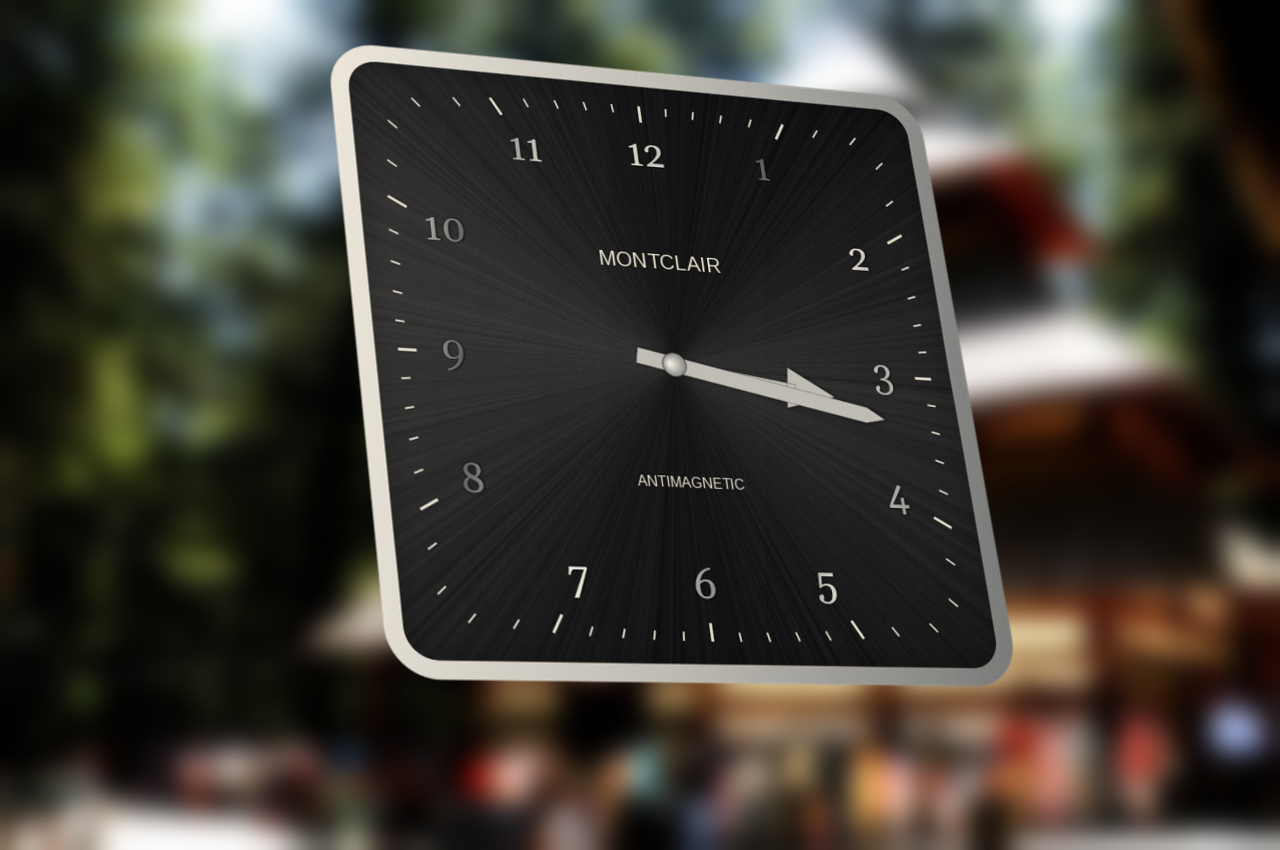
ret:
3:17
